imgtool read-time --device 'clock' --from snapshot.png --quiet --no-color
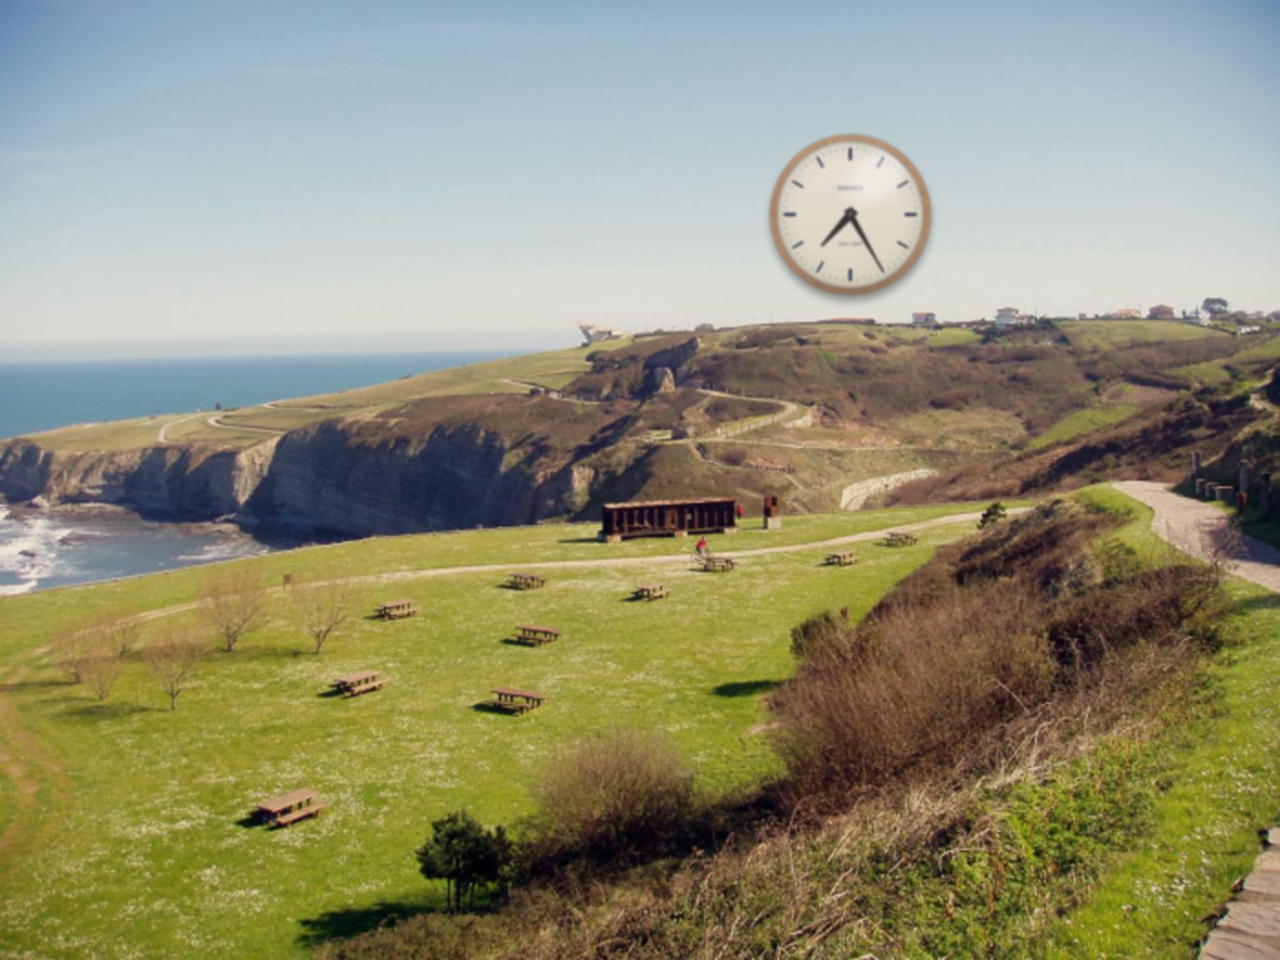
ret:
7:25
